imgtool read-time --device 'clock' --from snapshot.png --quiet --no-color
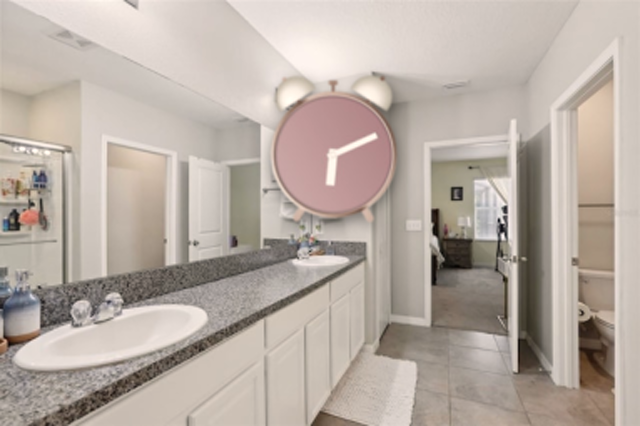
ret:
6:11
